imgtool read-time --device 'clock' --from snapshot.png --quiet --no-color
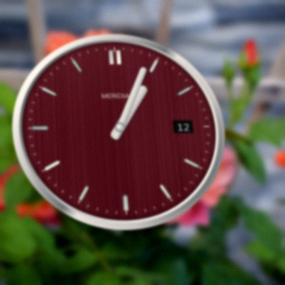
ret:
1:04
